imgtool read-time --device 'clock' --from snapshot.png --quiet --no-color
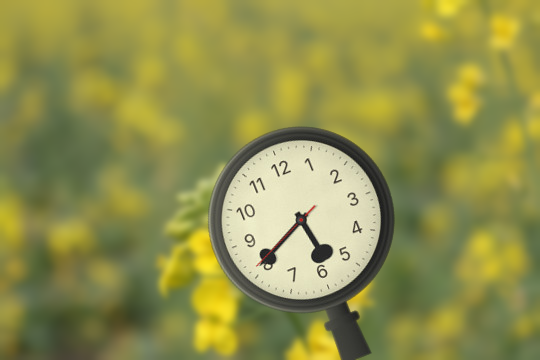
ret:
5:40:41
